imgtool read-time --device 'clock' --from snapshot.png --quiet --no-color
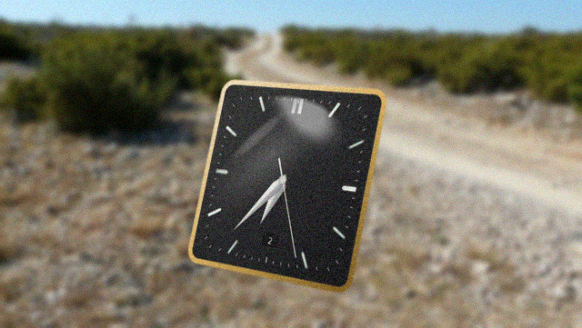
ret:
6:36:26
